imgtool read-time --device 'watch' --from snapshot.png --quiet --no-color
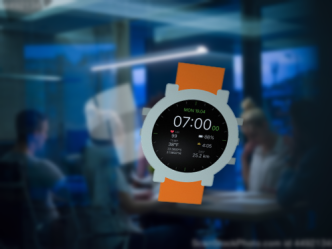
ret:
7:00
